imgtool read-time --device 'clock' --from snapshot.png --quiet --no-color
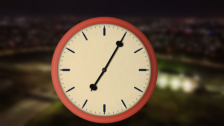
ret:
7:05
